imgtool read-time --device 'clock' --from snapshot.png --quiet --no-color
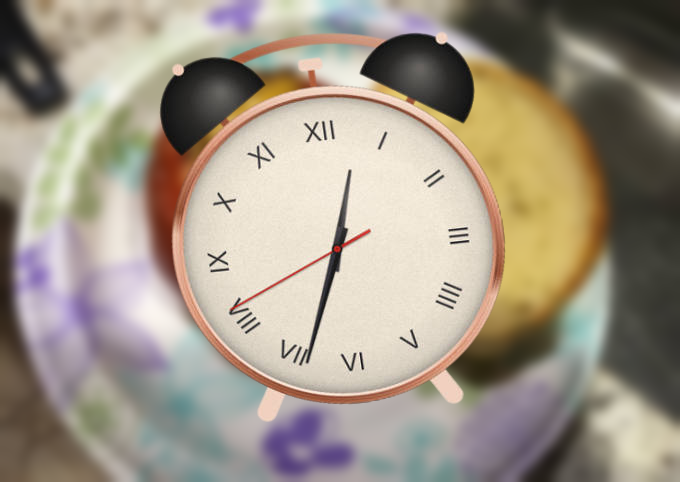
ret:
12:33:41
